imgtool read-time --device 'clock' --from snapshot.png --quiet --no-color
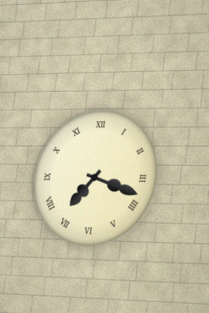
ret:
7:18
